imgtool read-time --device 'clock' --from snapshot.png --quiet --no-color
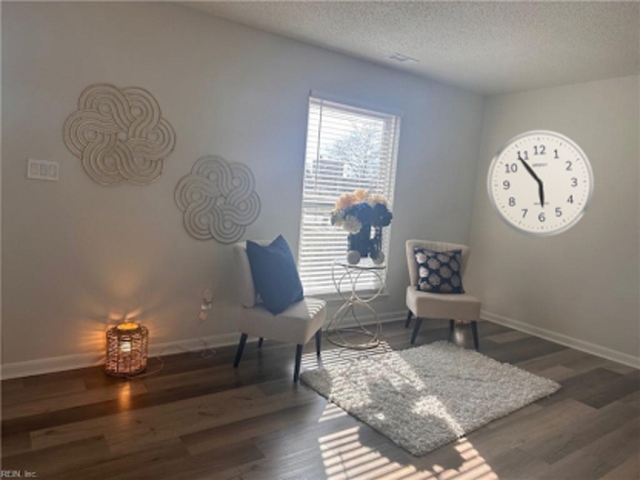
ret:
5:54
